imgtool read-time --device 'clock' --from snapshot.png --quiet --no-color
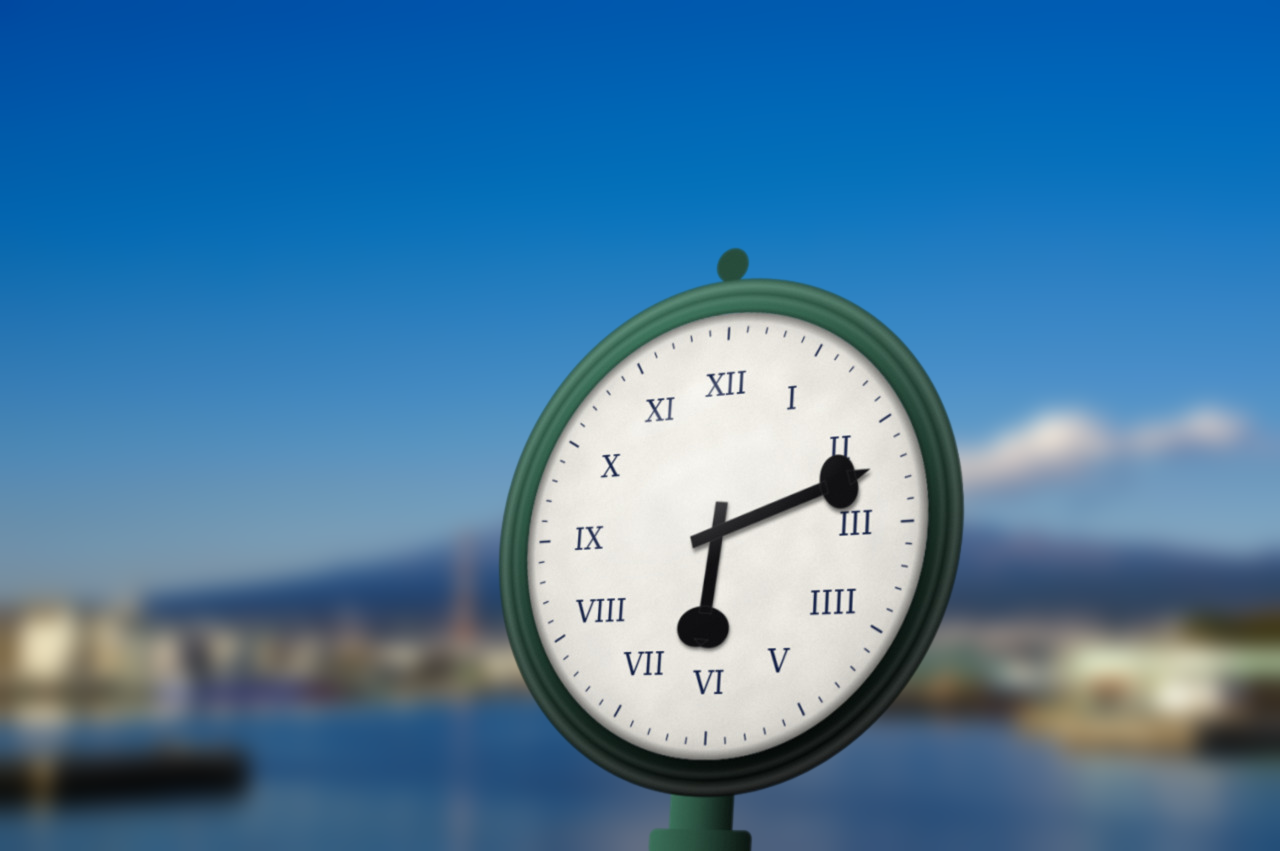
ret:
6:12
